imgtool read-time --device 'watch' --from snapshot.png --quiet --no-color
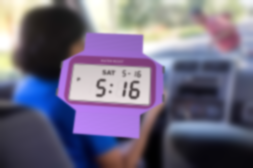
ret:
5:16
